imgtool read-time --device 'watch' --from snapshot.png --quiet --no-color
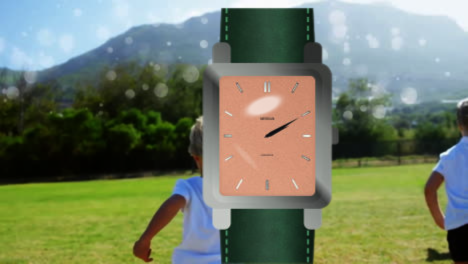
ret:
2:10
